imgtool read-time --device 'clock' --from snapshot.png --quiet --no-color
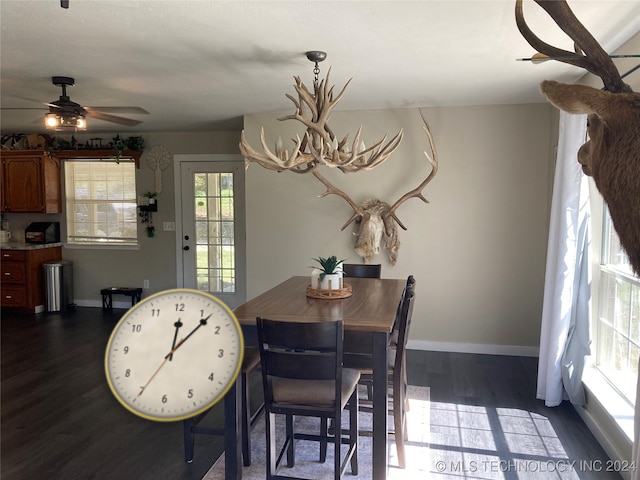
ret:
12:06:35
